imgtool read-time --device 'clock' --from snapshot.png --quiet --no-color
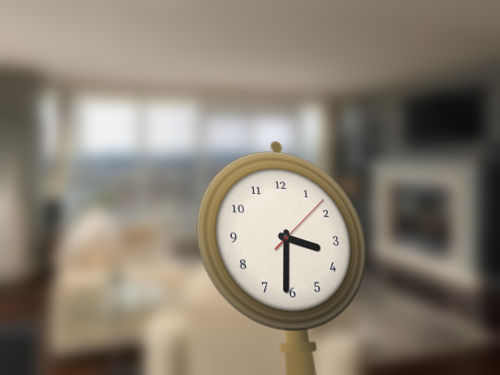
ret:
3:31:08
